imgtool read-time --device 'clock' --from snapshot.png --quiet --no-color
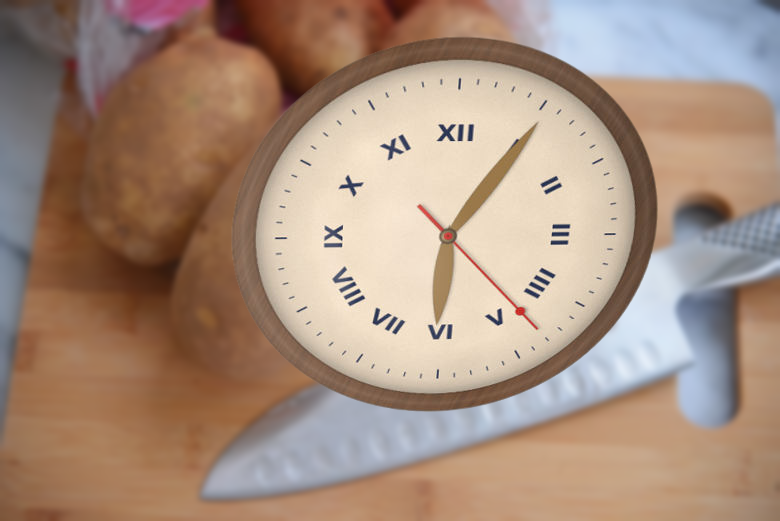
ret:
6:05:23
